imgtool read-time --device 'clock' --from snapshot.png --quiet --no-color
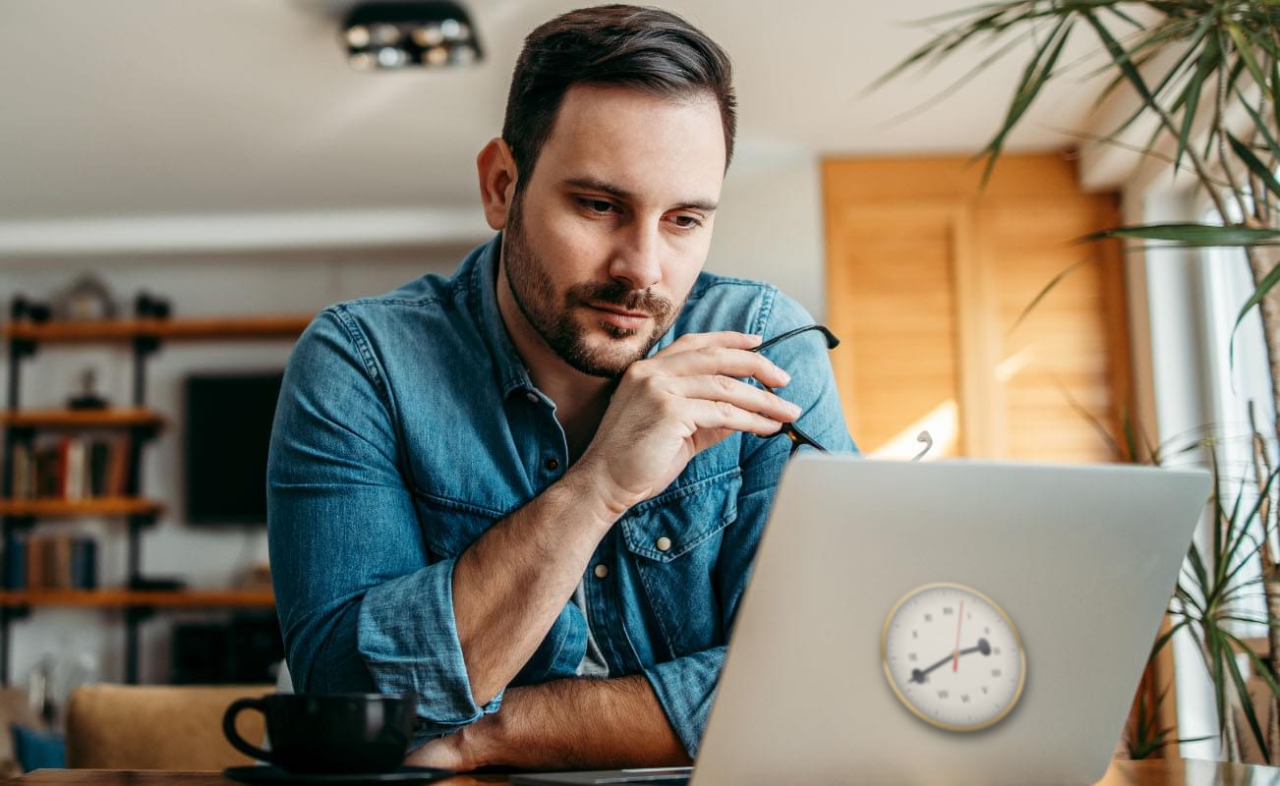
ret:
2:41:03
